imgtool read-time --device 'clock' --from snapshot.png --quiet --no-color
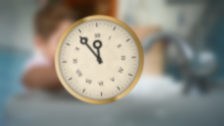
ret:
11:54
